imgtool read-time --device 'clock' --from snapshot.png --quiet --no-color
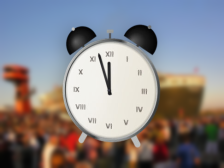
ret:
11:57
